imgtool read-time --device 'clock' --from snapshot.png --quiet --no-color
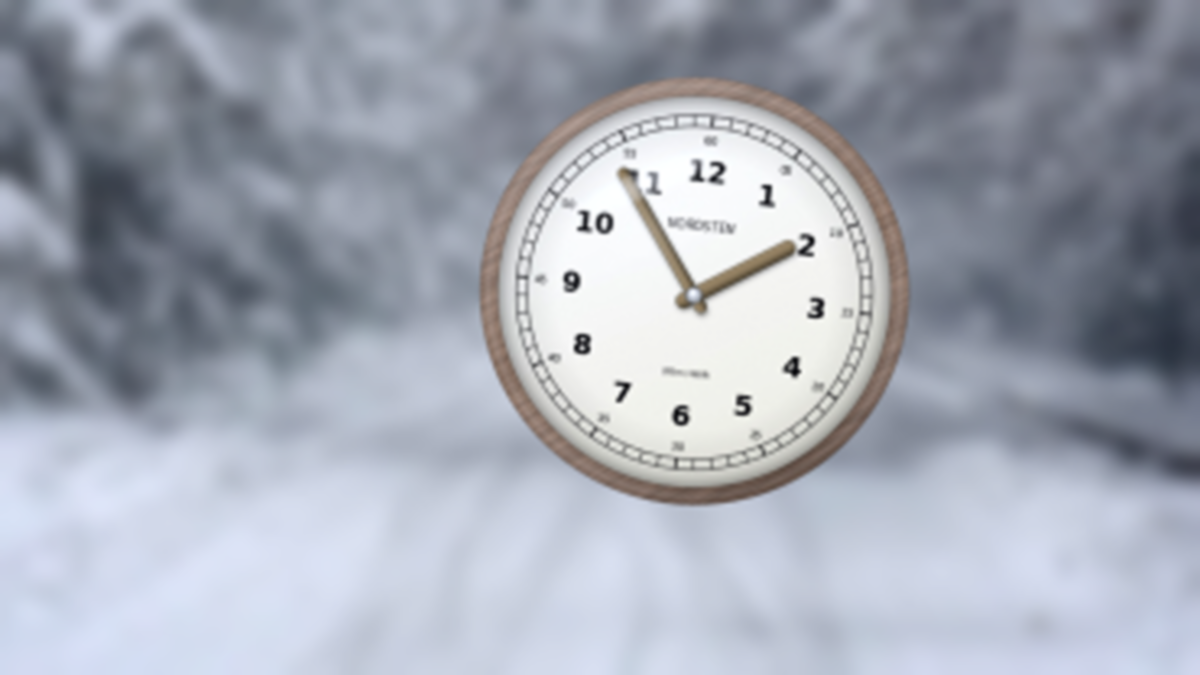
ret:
1:54
